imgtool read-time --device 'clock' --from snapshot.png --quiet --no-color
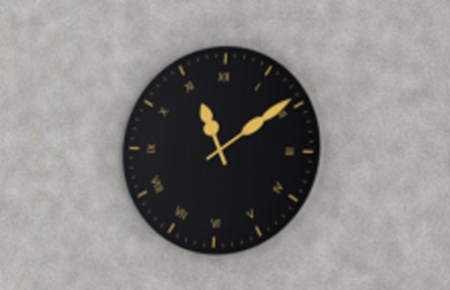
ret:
11:09
